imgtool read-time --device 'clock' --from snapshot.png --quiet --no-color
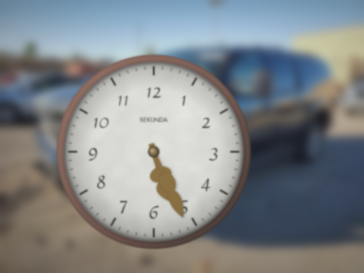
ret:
5:26
